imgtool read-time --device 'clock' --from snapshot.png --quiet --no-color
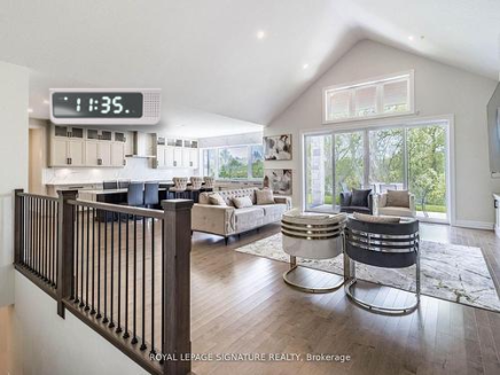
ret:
11:35
